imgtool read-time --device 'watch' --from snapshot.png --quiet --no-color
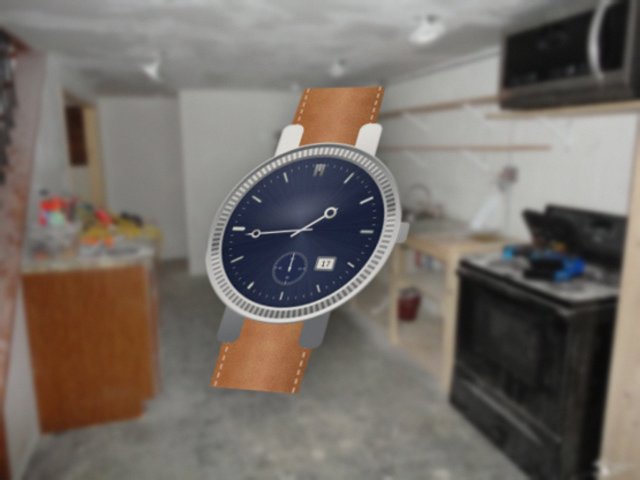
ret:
1:44
